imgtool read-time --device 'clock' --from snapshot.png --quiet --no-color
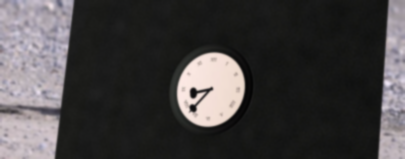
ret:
8:37
